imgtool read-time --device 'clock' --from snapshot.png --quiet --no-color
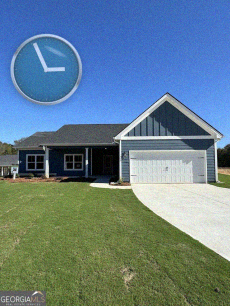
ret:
2:56
